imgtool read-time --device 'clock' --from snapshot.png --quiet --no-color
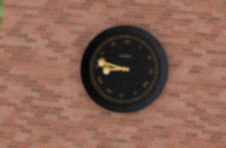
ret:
8:47
